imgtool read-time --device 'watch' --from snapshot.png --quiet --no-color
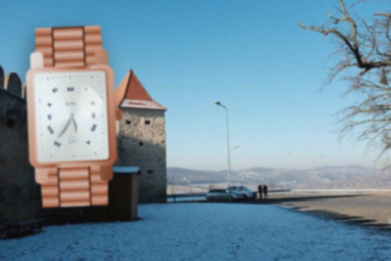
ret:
5:36
